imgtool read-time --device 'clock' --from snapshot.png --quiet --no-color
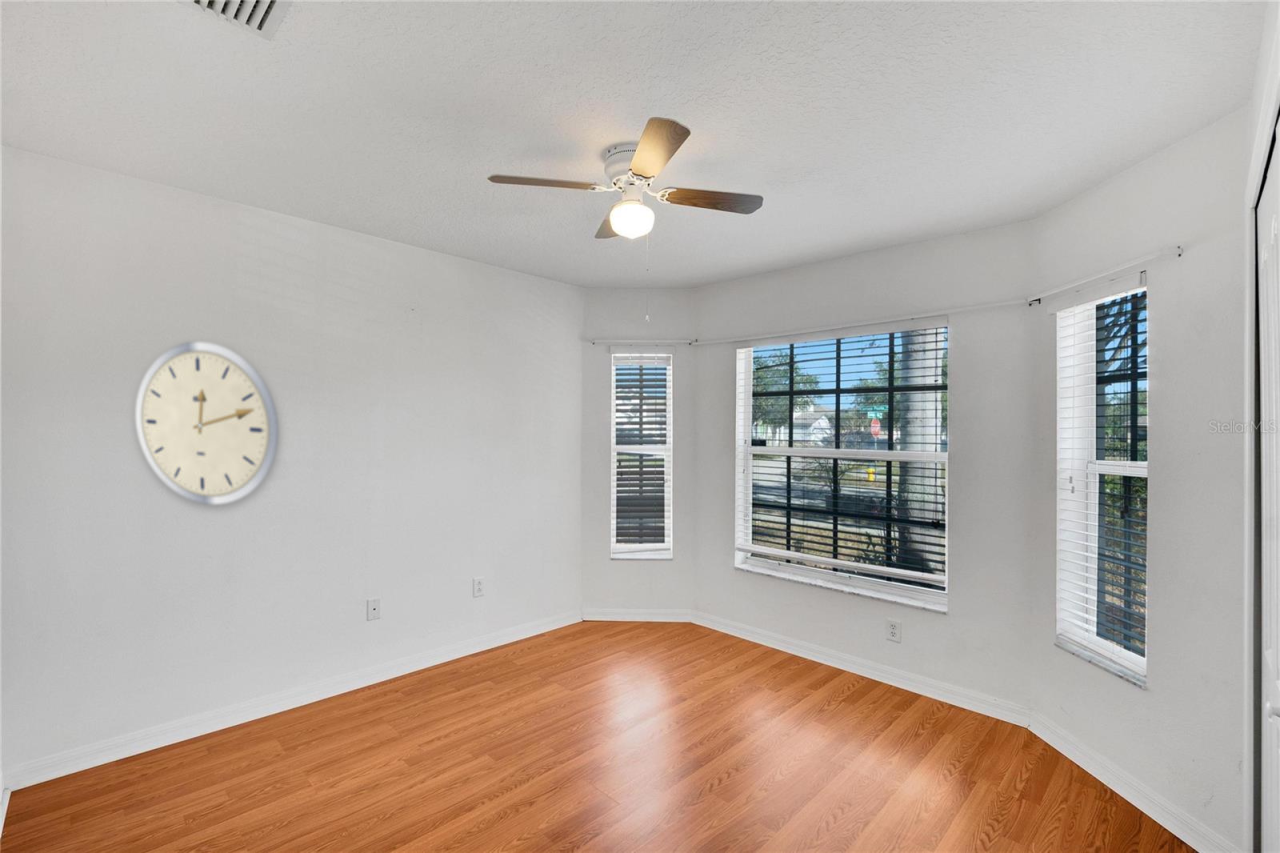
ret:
12:12
